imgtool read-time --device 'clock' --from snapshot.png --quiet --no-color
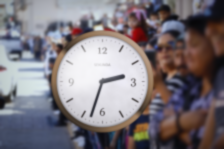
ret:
2:33
